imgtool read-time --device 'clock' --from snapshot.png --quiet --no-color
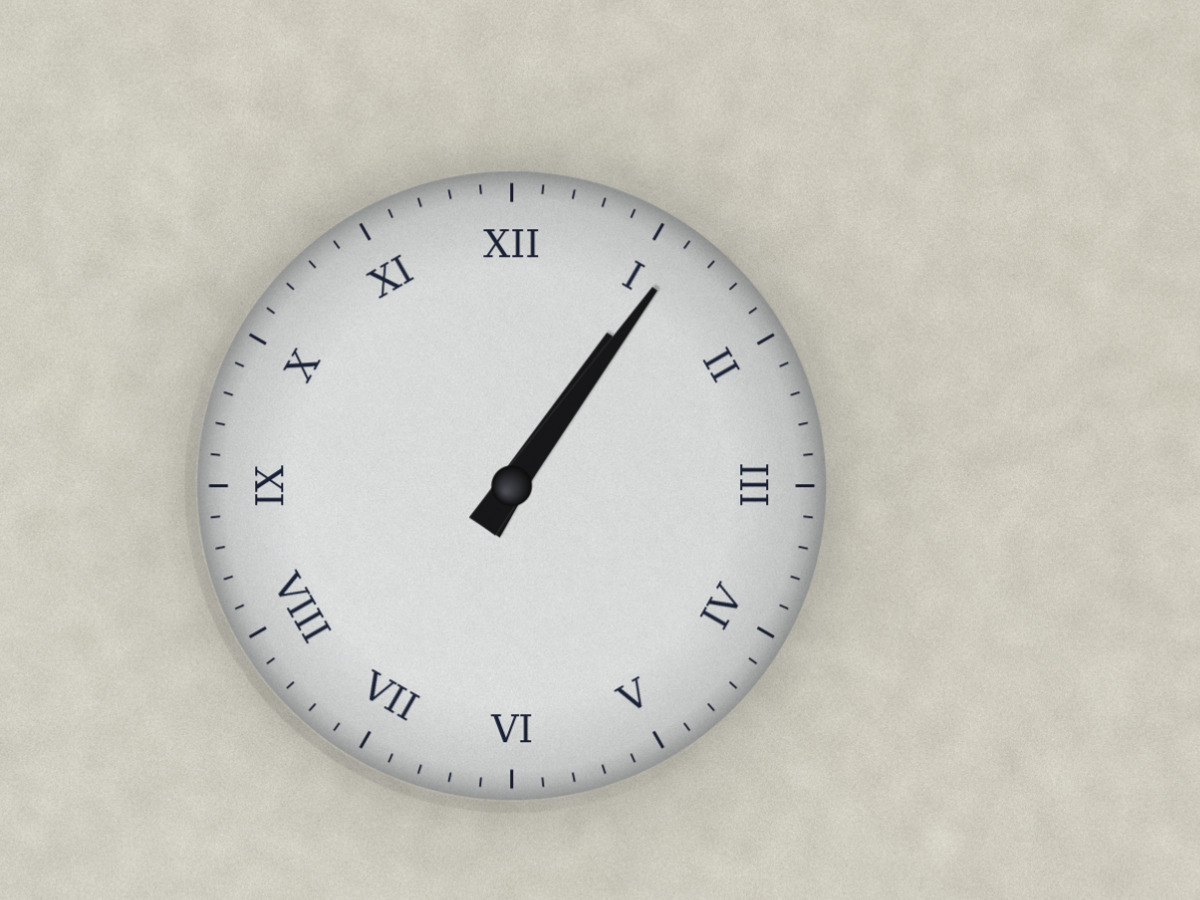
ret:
1:06
